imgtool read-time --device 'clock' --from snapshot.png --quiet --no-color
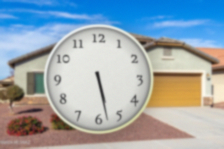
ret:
5:28
